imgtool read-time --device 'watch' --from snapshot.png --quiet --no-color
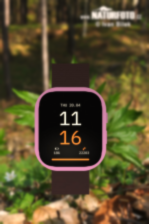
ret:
11:16
